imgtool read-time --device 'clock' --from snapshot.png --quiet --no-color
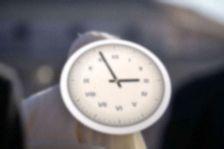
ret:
2:56
